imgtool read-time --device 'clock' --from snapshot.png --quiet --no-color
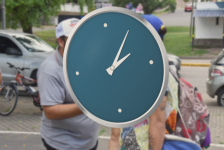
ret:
2:06
